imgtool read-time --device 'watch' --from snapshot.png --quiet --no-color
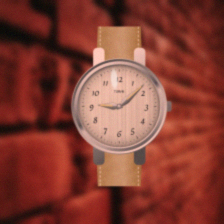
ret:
9:08
